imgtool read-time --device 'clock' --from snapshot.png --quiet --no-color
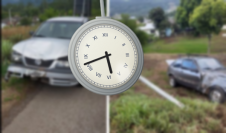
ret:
5:42
